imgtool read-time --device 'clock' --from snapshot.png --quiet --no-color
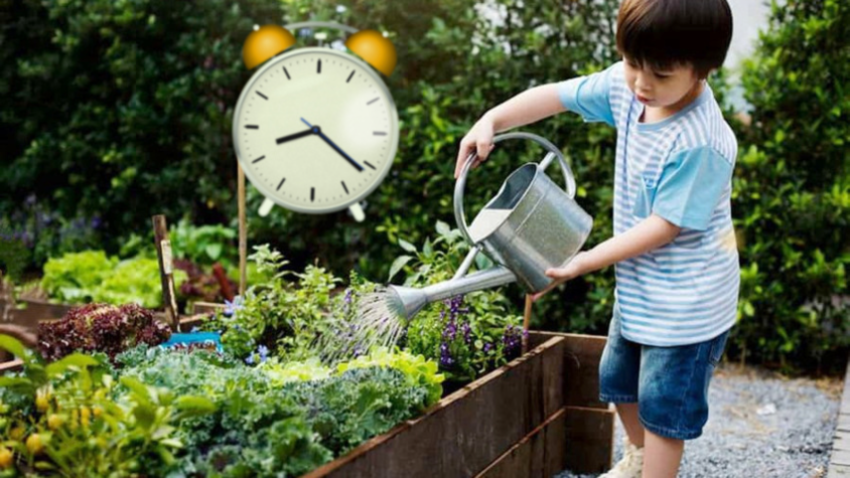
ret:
8:21:21
